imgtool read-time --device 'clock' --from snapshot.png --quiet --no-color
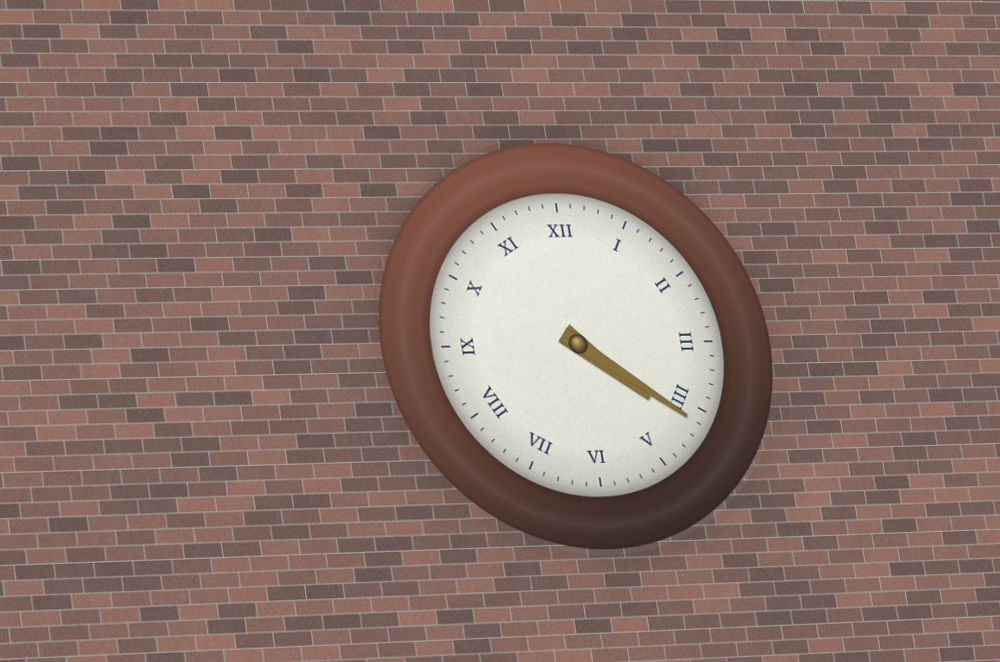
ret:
4:21
